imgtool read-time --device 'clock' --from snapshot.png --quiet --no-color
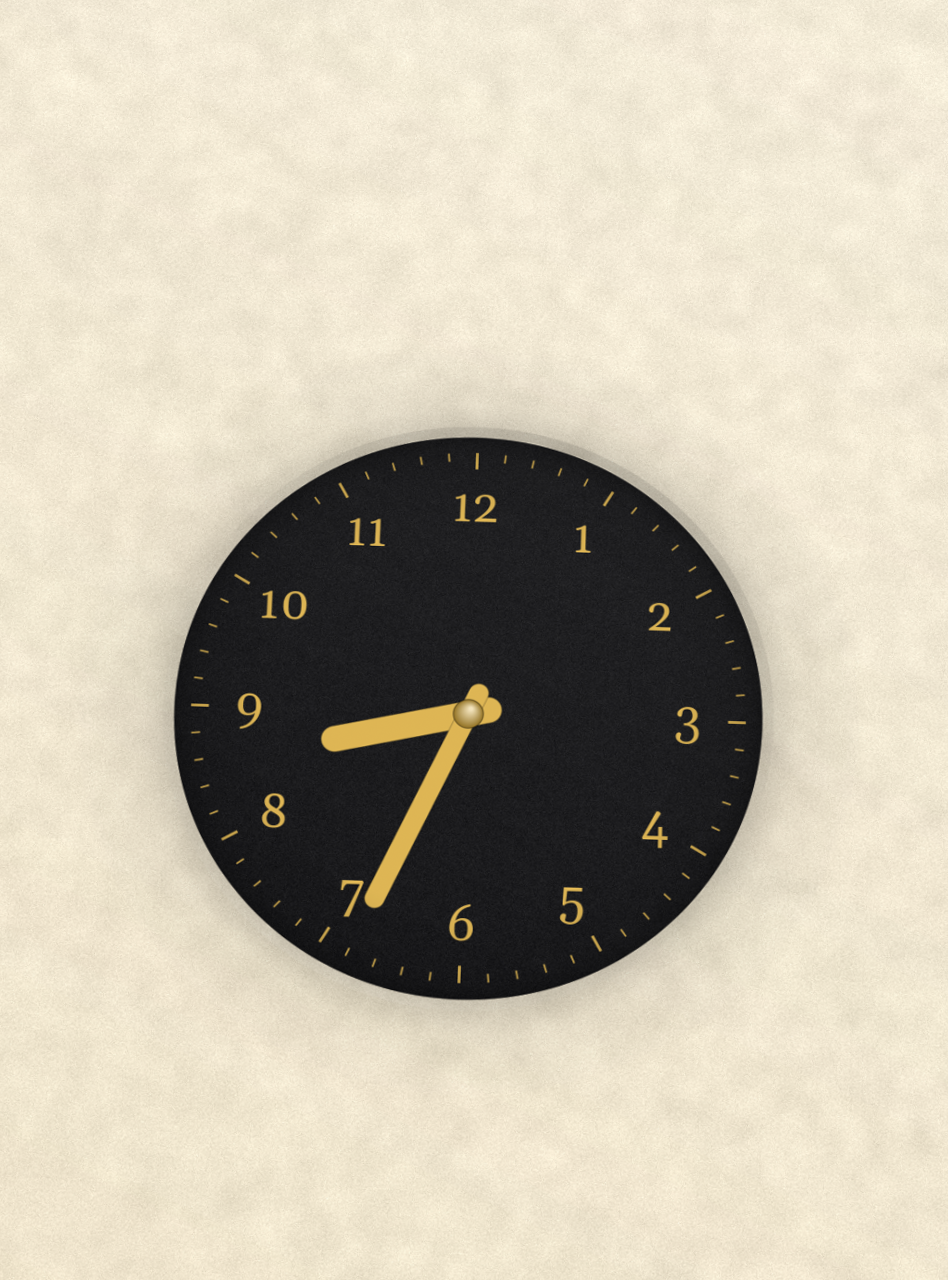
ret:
8:34
